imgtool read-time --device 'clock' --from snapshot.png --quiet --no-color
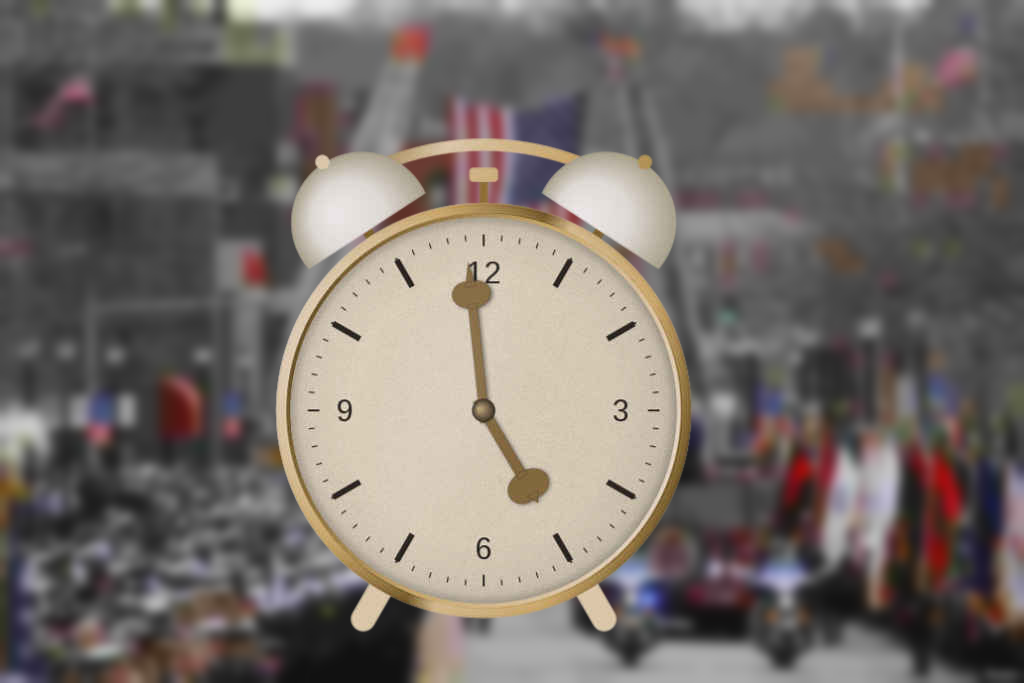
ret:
4:59
